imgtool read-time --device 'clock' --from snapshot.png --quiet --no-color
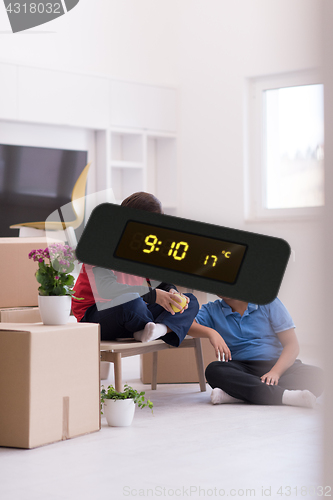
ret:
9:10
